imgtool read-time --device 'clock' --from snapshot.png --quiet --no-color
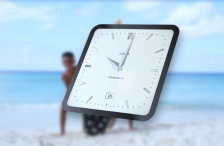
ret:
10:01
